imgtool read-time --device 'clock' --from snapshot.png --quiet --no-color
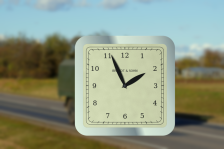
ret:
1:56
